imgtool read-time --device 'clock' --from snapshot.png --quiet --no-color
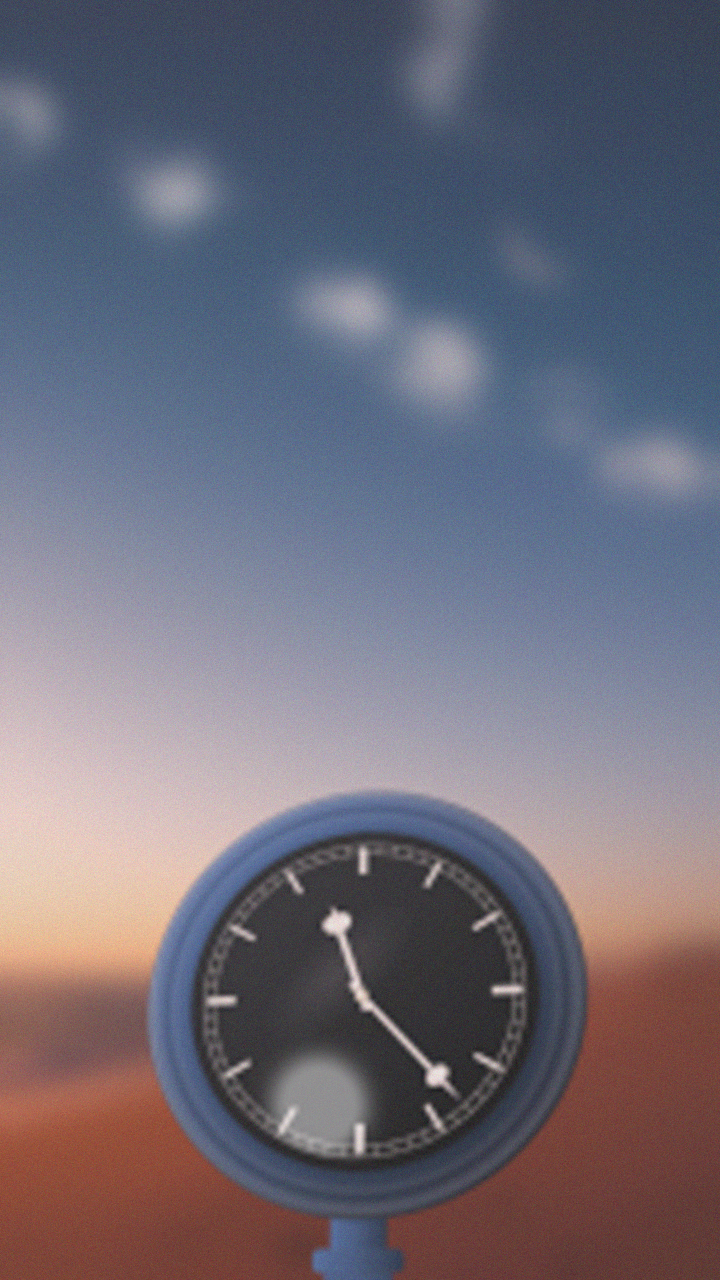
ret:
11:23
